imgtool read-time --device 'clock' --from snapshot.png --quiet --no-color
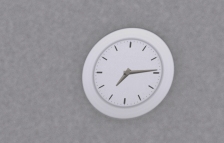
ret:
7:14
